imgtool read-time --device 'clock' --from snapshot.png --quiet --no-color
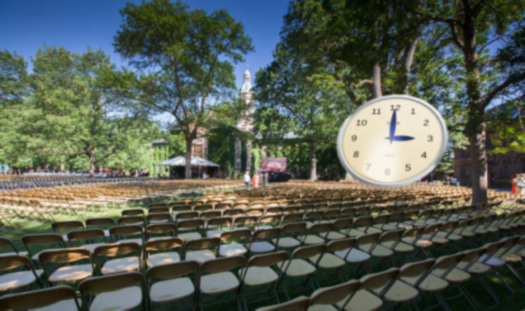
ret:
3:00
